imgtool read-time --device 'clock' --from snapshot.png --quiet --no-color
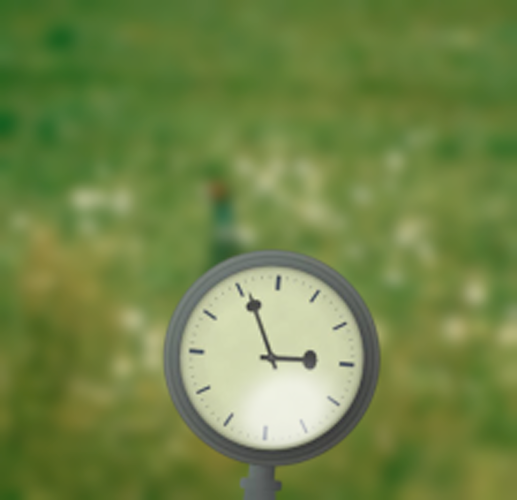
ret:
2:56
